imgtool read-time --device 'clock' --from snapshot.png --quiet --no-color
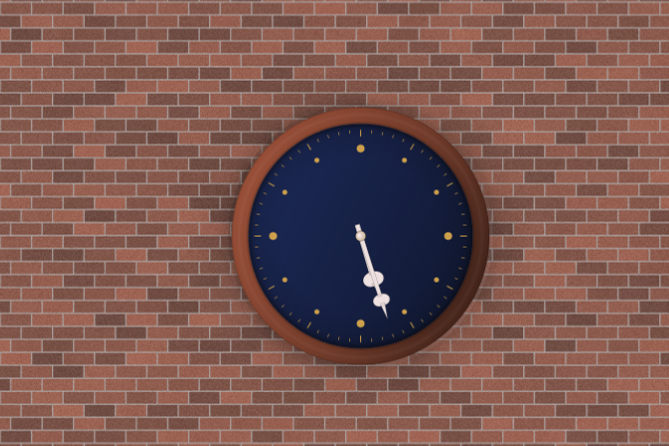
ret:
5:27
